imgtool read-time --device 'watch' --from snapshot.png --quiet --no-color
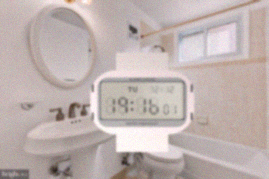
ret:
19:16
